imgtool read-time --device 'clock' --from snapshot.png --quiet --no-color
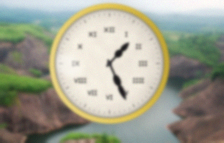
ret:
1:26
